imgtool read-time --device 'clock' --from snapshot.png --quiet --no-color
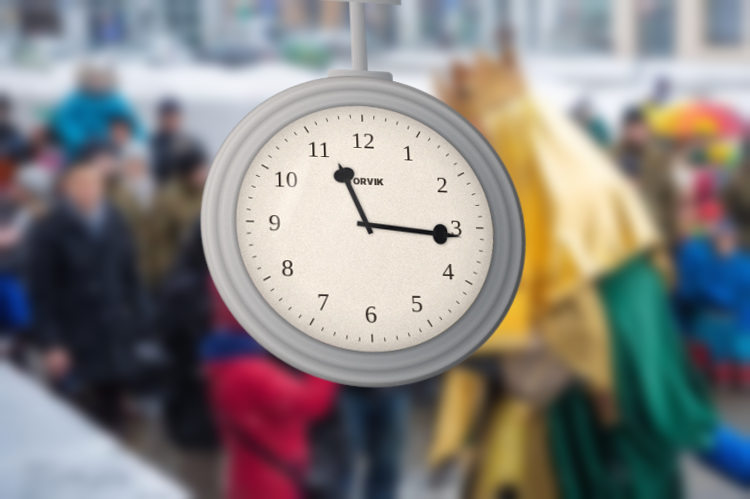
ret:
11:16
